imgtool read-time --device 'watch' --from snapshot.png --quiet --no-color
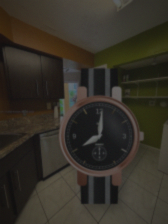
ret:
8:01
